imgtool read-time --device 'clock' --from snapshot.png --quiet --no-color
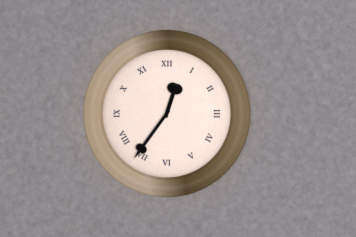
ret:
12:36
